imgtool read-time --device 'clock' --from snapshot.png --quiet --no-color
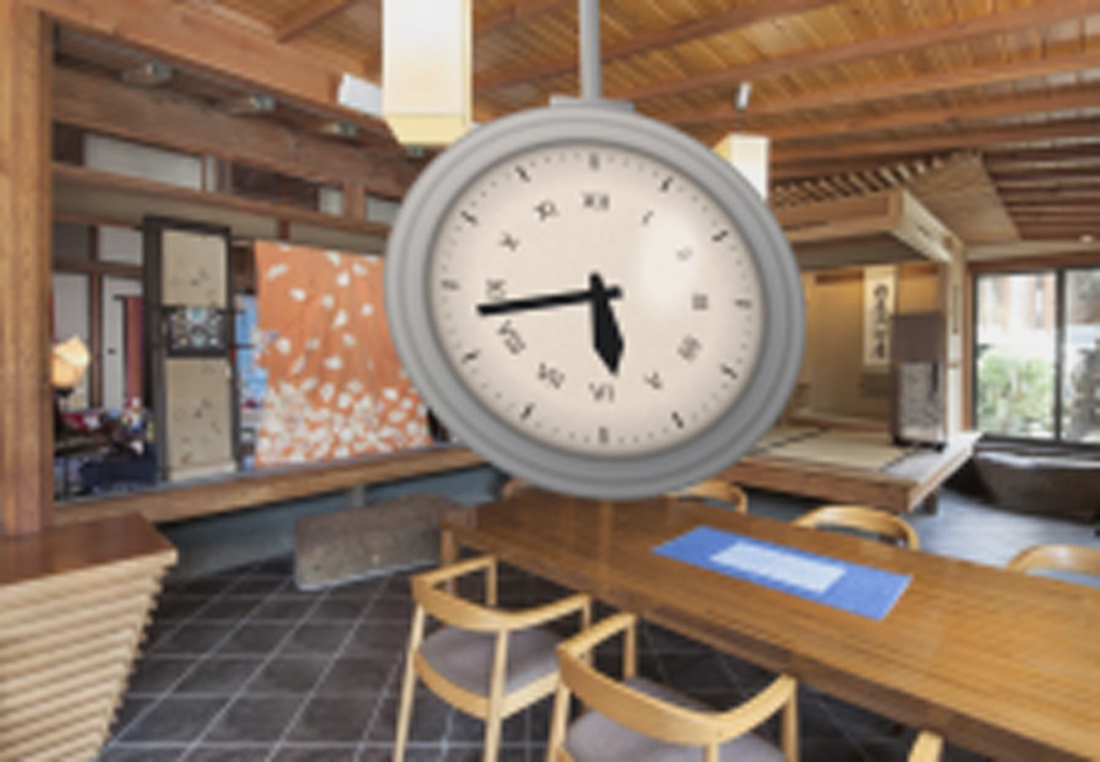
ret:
5:43
